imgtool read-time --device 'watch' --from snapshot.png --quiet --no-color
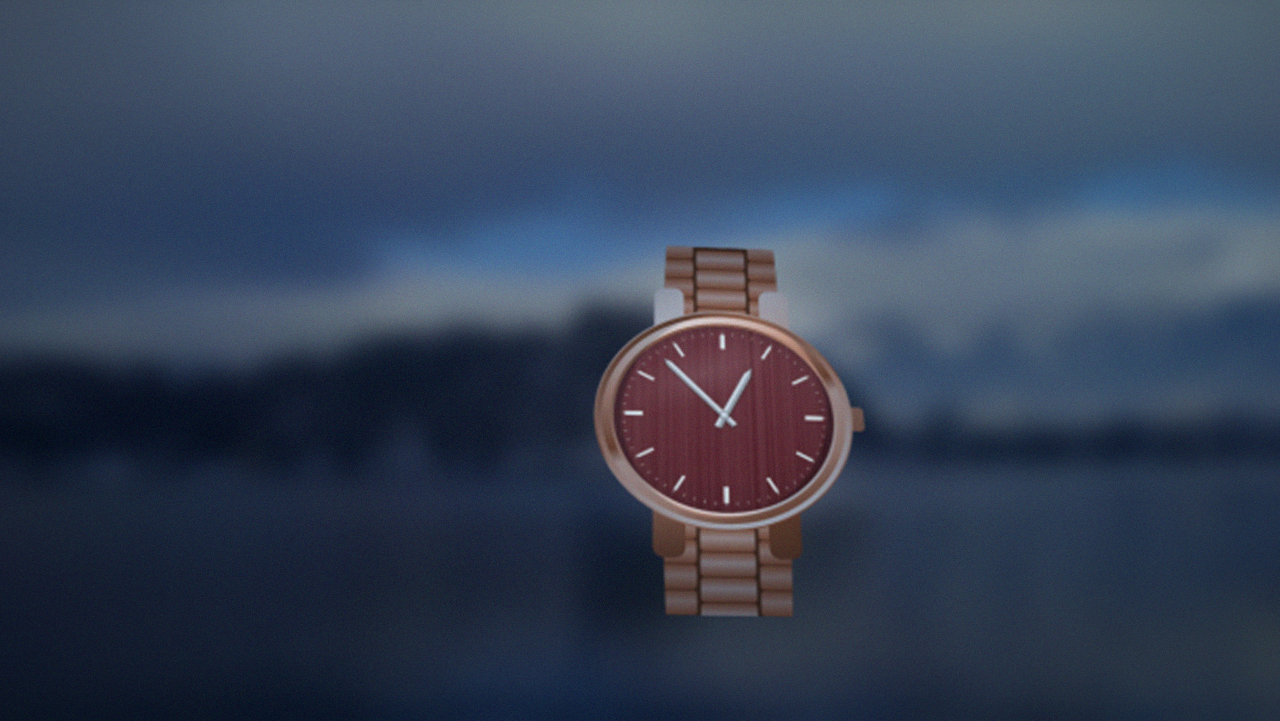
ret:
12:53
